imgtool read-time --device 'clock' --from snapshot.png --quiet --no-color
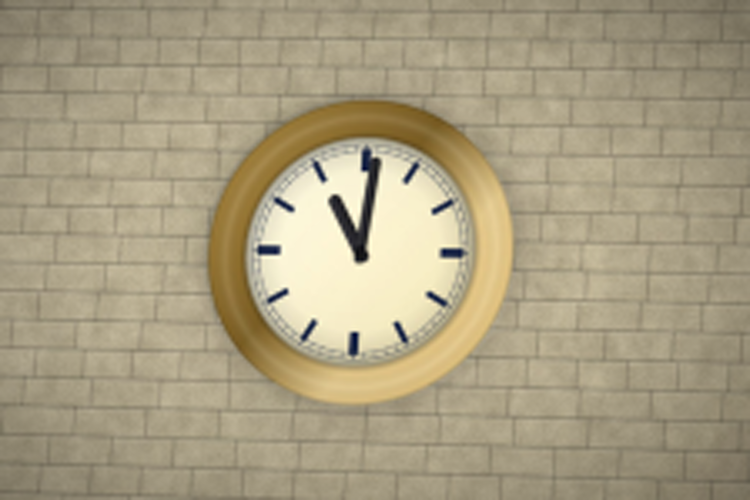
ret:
11:01
